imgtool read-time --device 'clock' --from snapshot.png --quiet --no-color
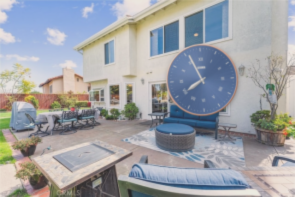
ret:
7:56
